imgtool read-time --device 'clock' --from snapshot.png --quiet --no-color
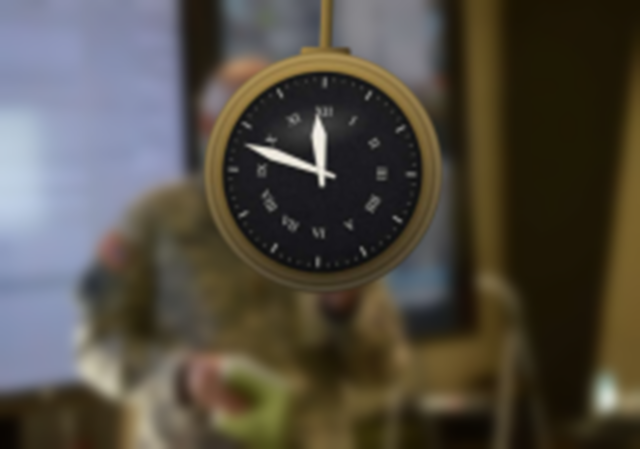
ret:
11:48
